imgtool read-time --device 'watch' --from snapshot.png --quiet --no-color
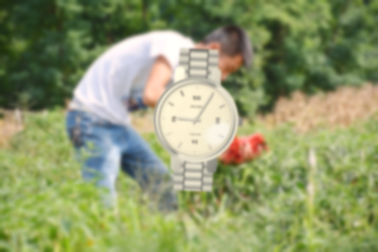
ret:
9:05
